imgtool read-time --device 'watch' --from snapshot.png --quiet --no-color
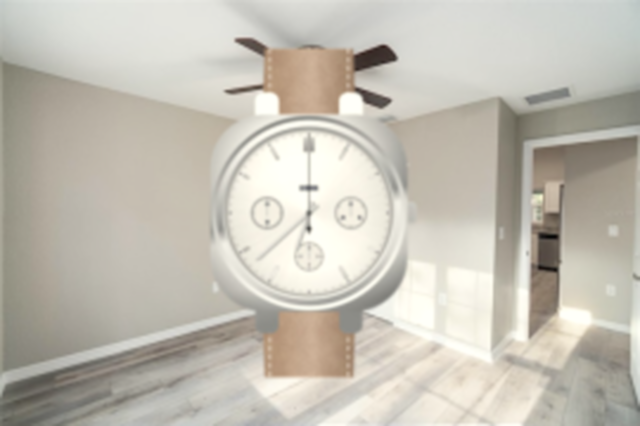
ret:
6:38
